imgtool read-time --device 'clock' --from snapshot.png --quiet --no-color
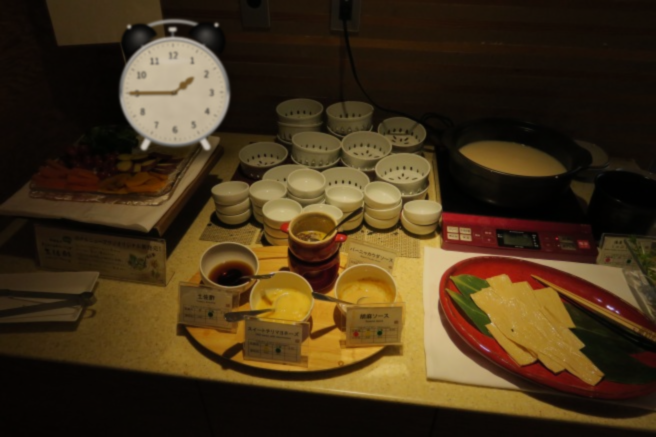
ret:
1:45
